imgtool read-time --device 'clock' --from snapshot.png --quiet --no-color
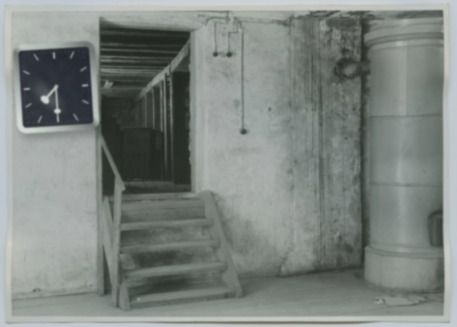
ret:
7:30
